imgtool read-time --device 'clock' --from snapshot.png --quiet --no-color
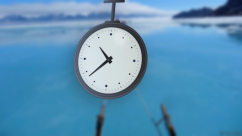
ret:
10:38
